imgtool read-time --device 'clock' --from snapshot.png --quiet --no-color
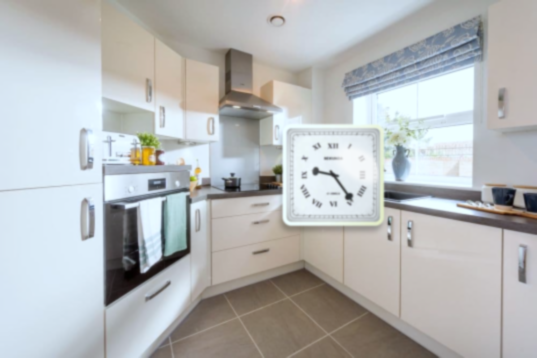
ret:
9:24
